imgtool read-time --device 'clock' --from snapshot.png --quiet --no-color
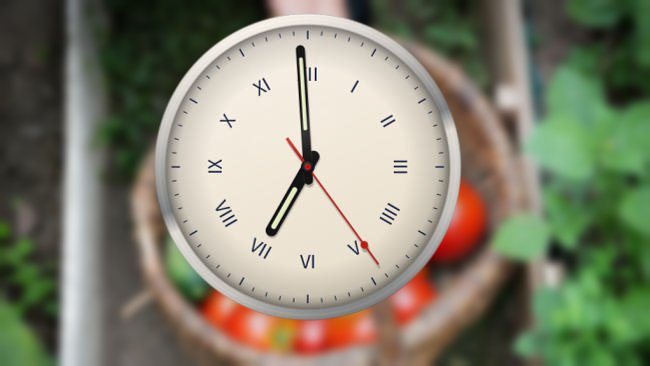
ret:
6:59:24
